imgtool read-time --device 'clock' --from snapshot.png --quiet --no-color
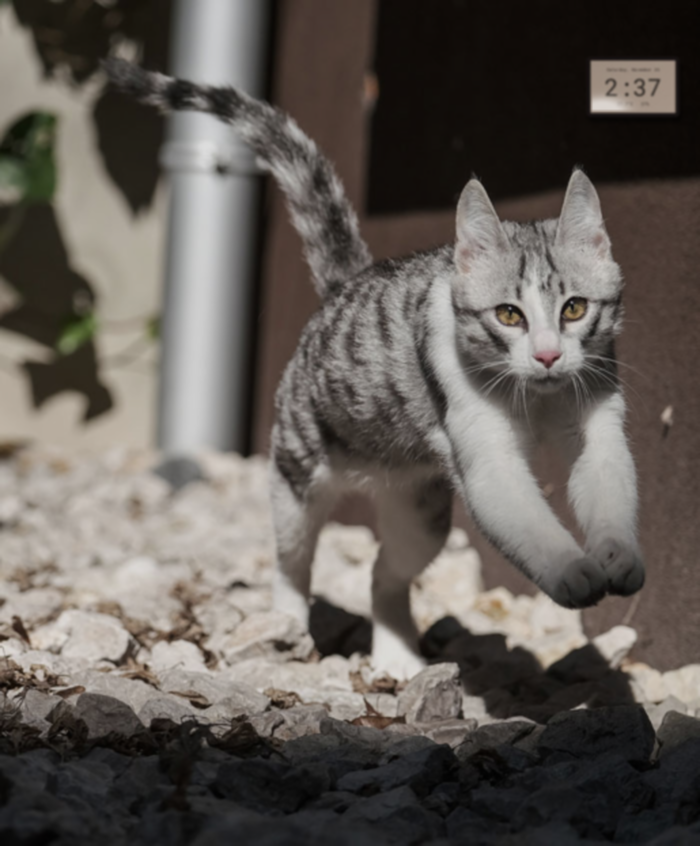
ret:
2:37
